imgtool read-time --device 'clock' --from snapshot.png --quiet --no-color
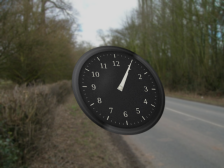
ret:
1:05
